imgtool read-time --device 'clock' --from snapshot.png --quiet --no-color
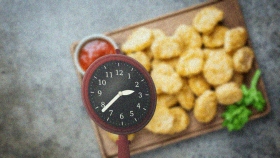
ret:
2:38
